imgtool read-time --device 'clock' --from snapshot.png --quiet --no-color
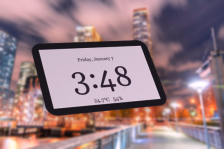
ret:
3:48
